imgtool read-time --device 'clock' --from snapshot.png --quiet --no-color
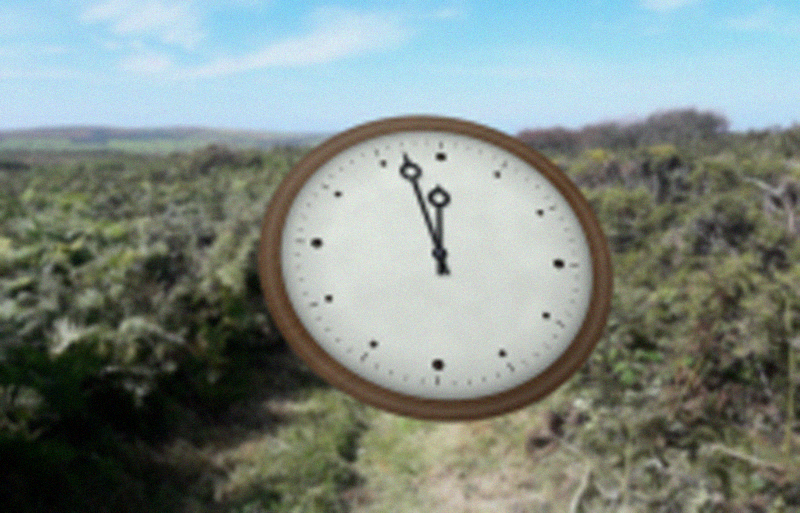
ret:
11:57
